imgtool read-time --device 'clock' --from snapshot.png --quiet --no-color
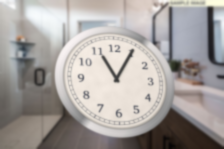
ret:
11:05
